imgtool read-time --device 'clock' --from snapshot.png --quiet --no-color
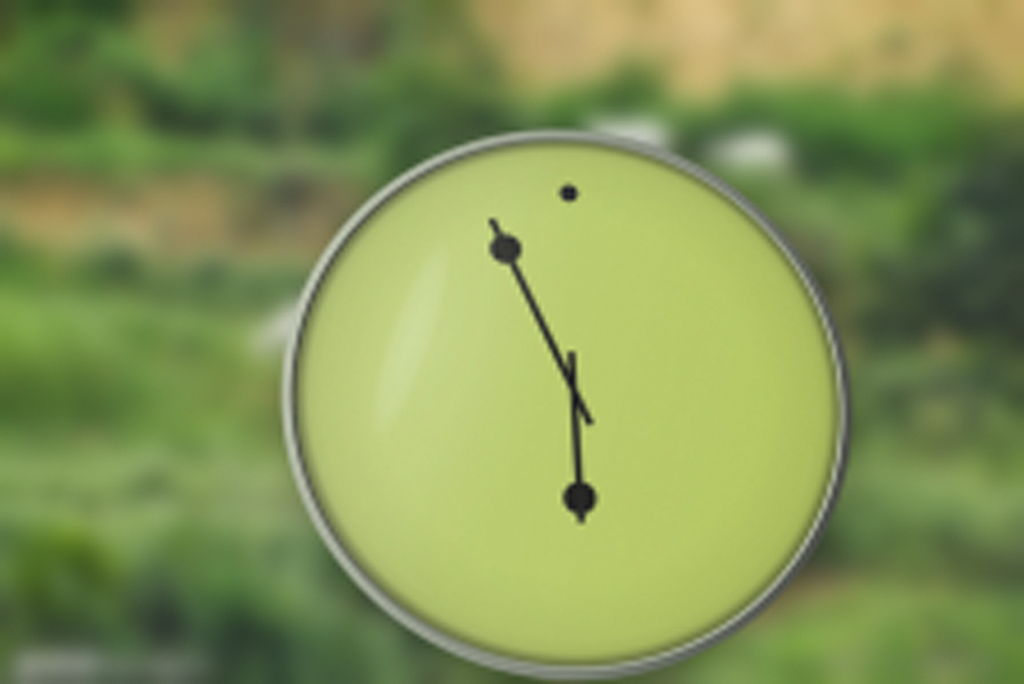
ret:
5:56
